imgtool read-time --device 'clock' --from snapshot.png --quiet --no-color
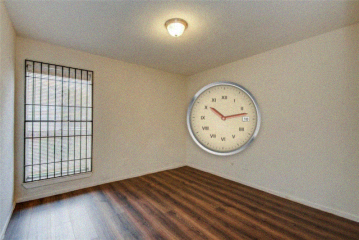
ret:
10:13
